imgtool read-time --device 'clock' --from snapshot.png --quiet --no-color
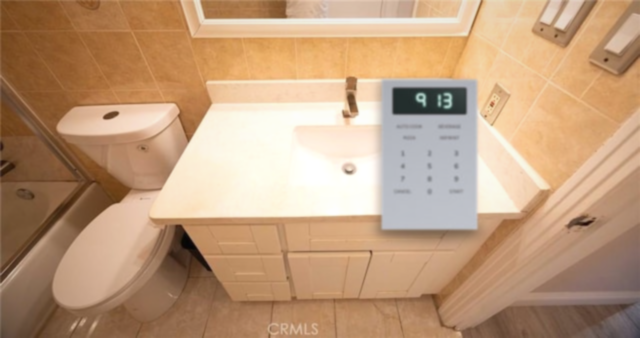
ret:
9:13
